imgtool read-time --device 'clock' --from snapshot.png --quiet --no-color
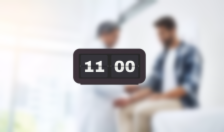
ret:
11:00
